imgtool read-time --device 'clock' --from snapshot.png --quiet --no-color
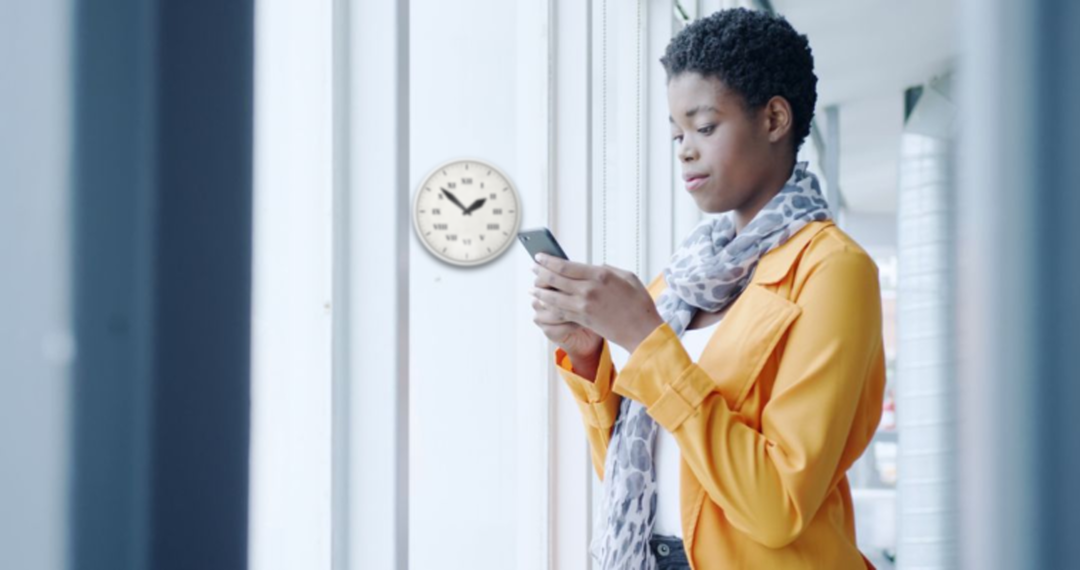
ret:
1:52
